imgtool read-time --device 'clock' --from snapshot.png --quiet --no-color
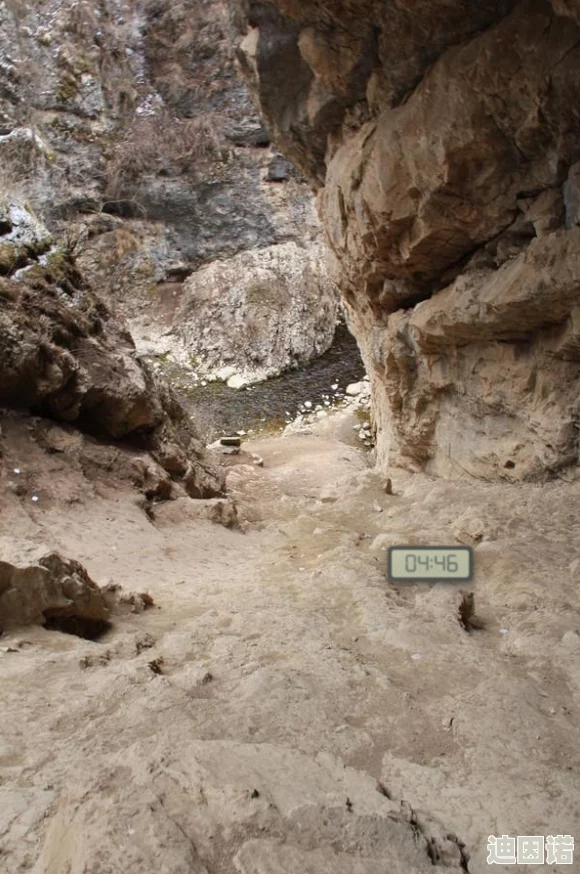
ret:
4:46
